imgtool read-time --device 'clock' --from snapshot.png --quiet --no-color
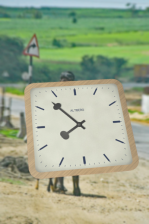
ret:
7:53
